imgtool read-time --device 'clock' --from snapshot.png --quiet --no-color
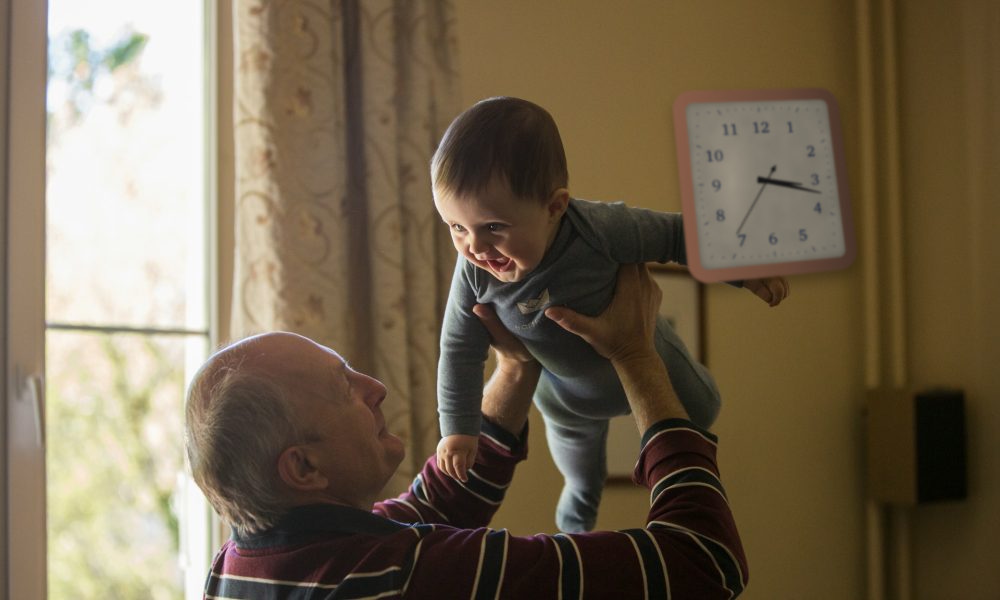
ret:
3:17:36
